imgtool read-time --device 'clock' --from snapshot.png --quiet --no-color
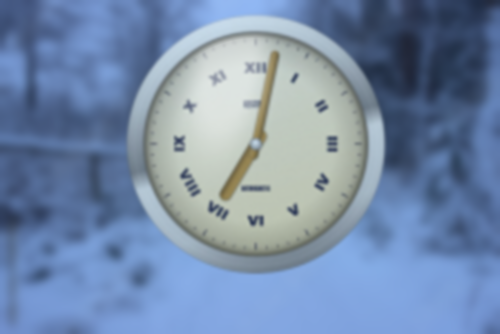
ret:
7:02
